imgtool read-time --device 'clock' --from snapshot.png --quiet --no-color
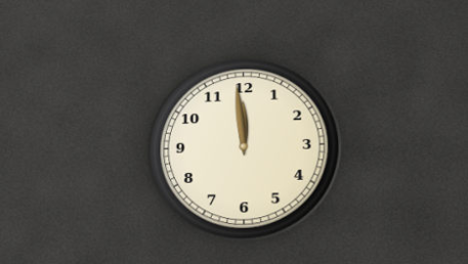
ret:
11:59
